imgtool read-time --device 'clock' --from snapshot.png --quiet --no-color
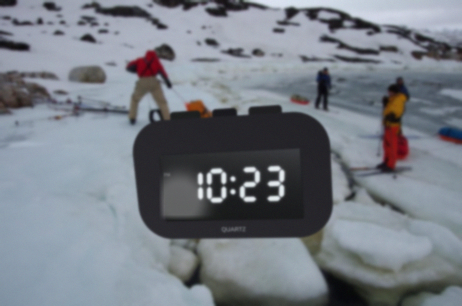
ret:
10:23
